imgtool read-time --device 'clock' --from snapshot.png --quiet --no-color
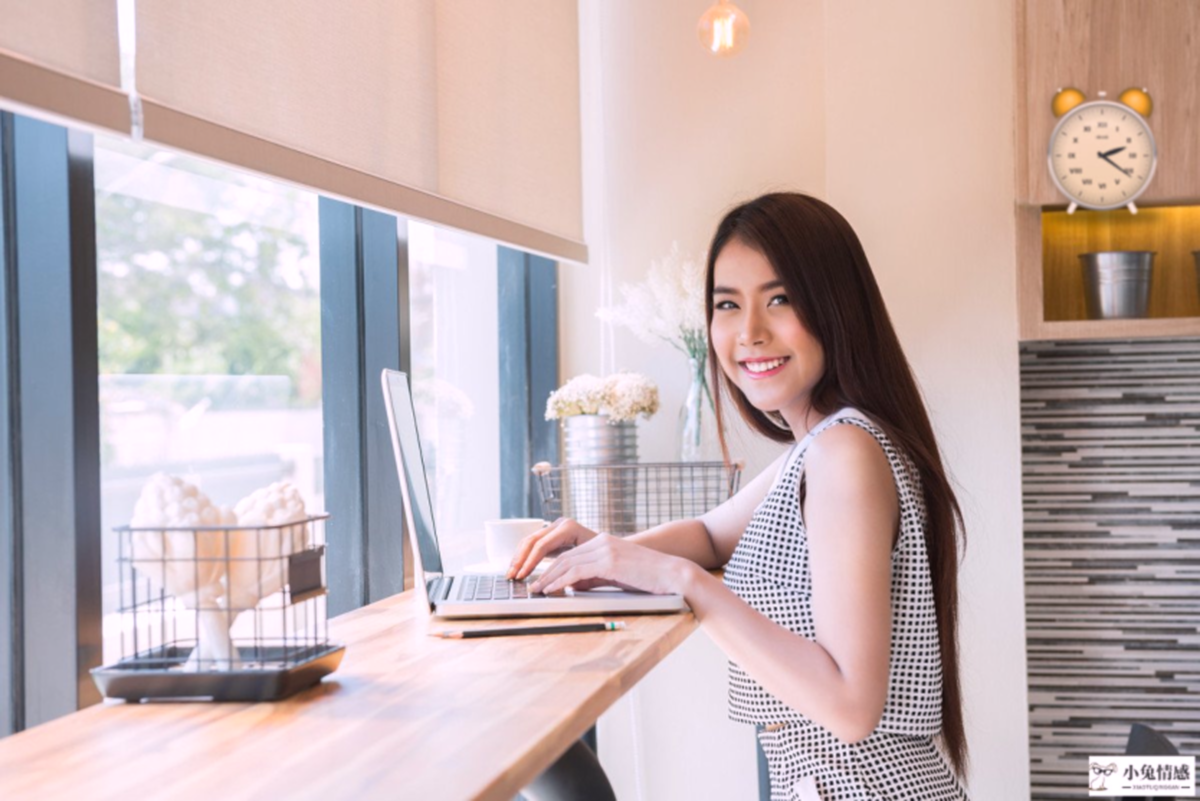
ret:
2:21
